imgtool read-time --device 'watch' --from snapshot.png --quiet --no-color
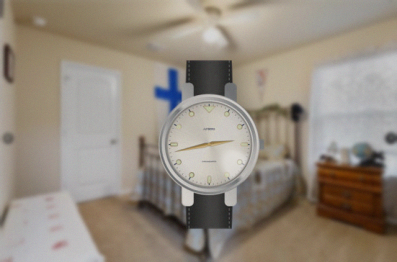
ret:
2:43
